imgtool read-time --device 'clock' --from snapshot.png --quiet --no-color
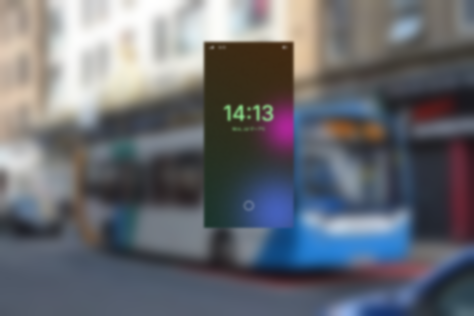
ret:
14:13
